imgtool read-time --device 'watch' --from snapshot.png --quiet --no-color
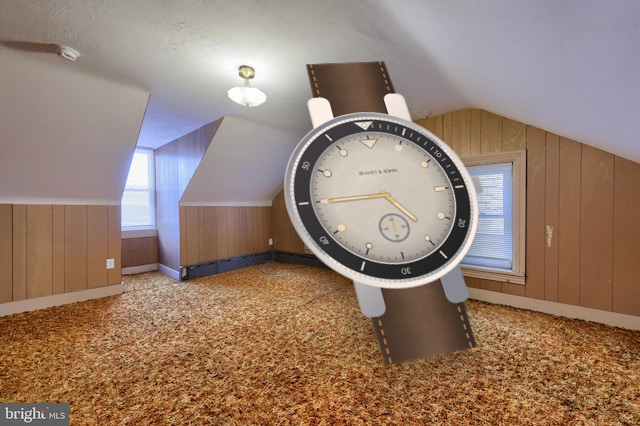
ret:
4:45
